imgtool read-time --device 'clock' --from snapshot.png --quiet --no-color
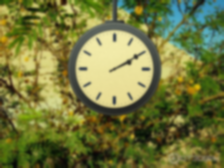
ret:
2:10
